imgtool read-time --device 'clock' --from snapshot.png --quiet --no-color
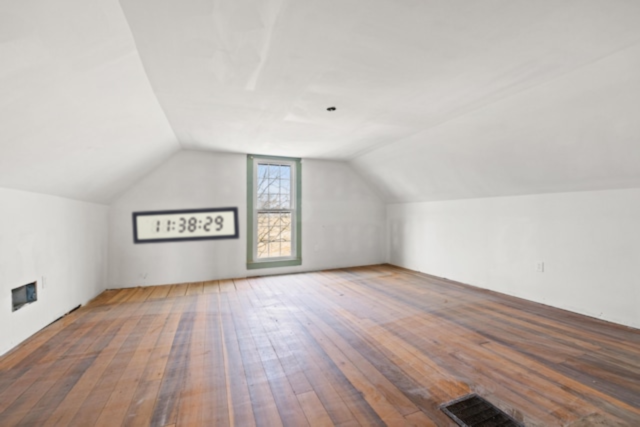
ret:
11:38:29
